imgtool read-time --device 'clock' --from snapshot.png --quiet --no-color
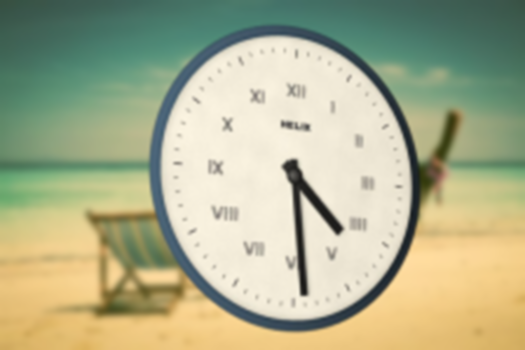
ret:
4:29
